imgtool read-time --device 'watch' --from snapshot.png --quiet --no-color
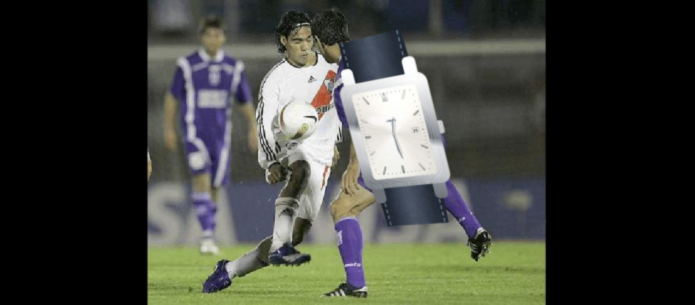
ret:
12:29
